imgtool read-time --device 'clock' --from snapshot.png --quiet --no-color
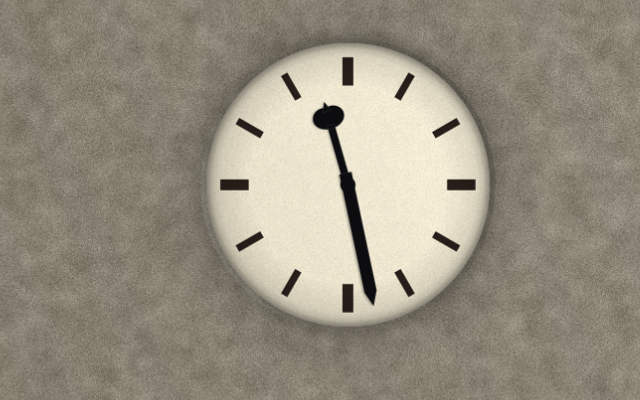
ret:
11:28
